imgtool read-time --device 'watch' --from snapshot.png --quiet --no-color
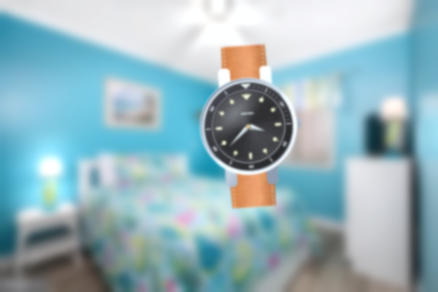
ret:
3:38
